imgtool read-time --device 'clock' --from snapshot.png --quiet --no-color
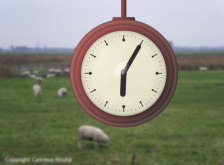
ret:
6:05
